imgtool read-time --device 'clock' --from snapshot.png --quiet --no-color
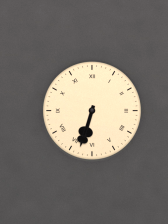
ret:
6:33
